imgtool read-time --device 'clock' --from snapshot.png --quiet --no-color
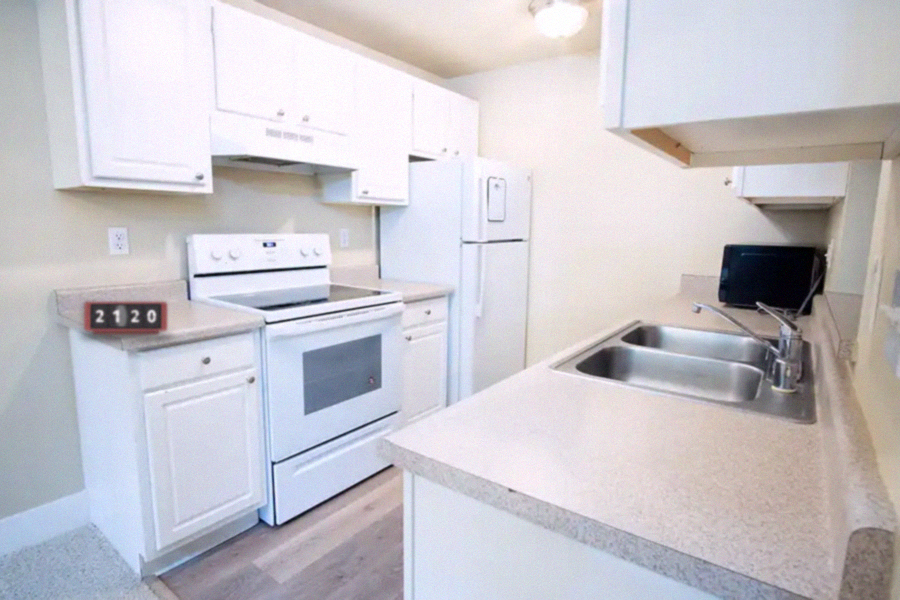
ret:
21:20
